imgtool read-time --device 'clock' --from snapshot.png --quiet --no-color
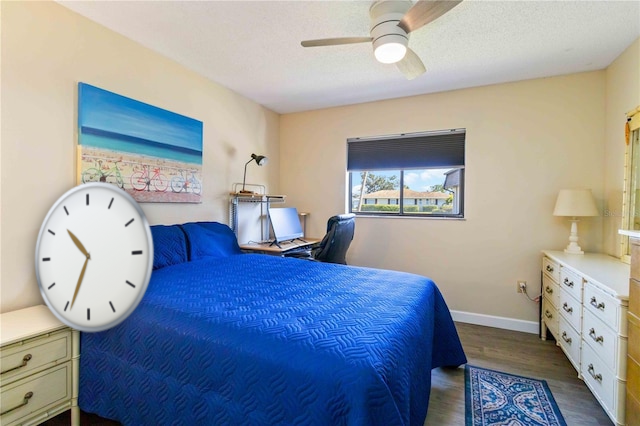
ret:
10:34
